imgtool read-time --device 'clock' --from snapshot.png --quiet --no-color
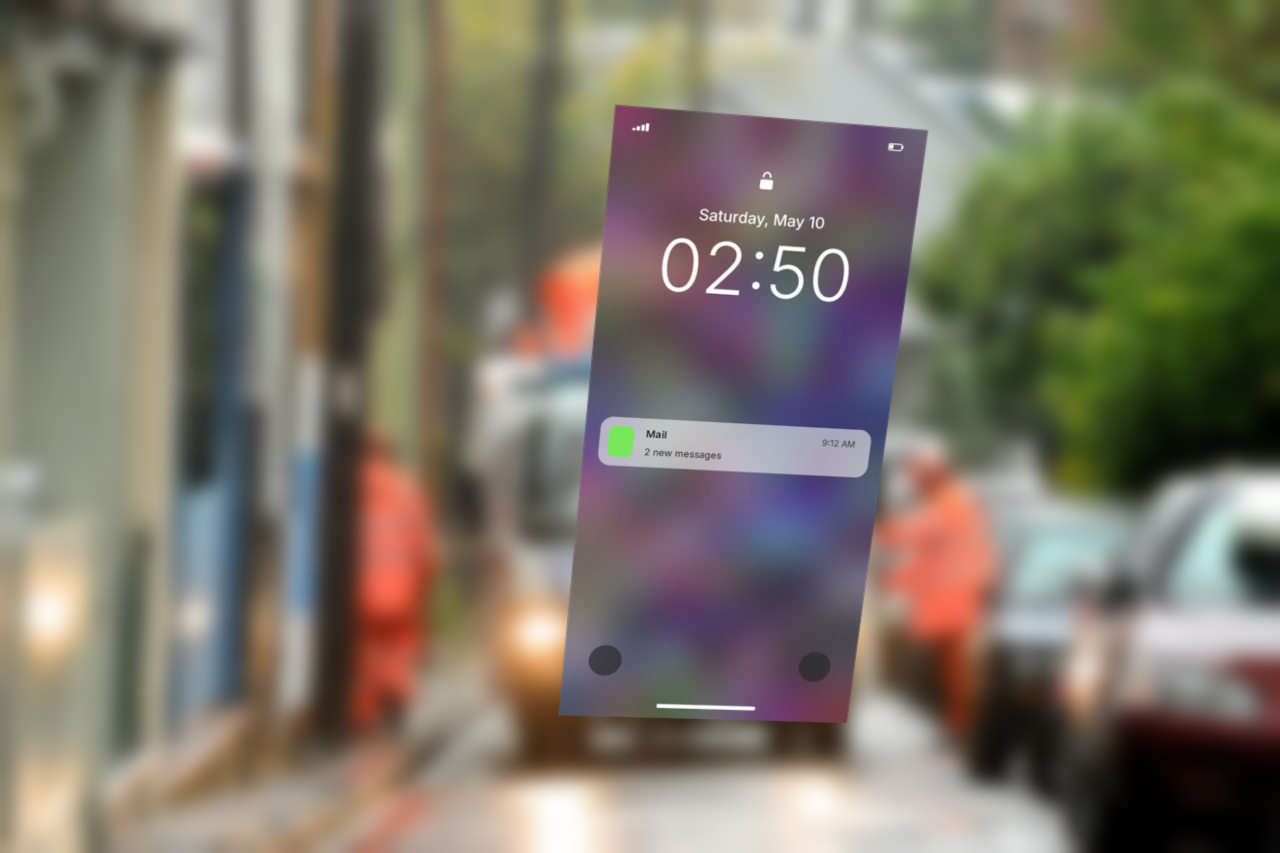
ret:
2:50
